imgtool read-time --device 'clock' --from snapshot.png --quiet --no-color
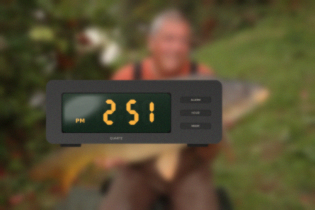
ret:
2:51
